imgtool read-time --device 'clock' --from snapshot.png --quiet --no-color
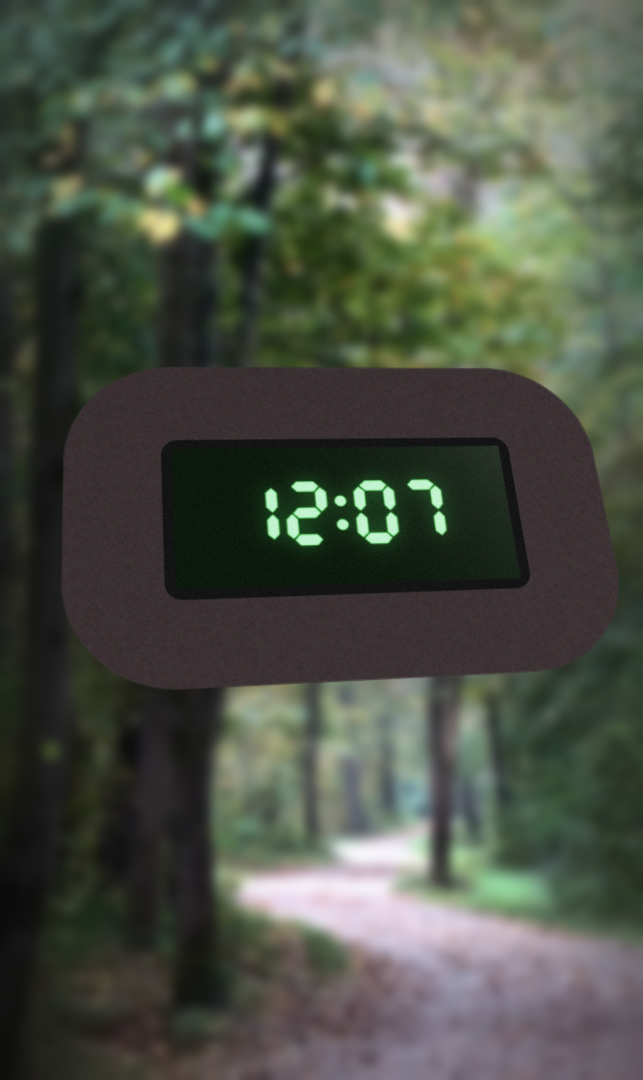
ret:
12:07
